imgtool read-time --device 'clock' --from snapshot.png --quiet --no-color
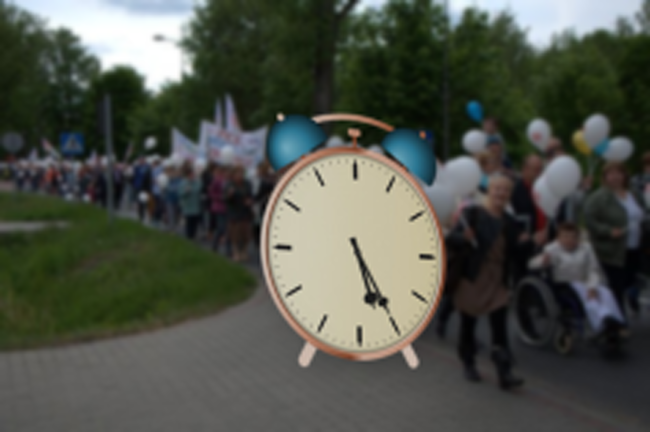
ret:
5:25
